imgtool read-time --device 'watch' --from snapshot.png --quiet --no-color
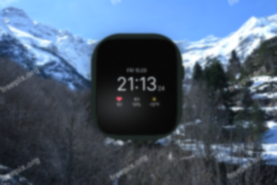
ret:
21:13
